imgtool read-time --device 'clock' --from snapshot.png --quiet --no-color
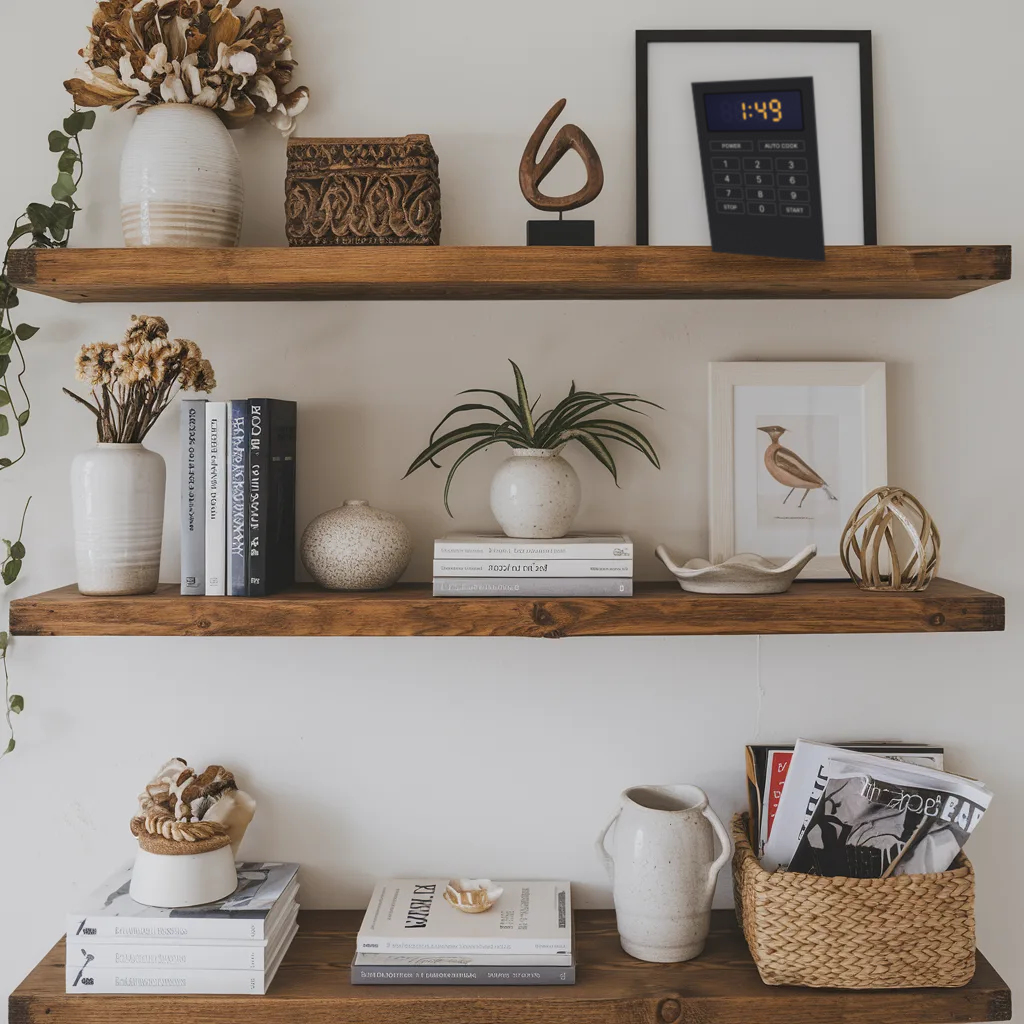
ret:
1:49
